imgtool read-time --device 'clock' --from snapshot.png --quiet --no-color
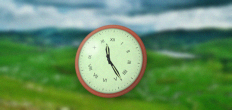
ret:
11:23
